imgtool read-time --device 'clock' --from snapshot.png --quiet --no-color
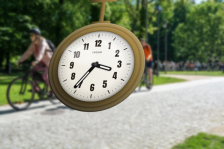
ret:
3:36
